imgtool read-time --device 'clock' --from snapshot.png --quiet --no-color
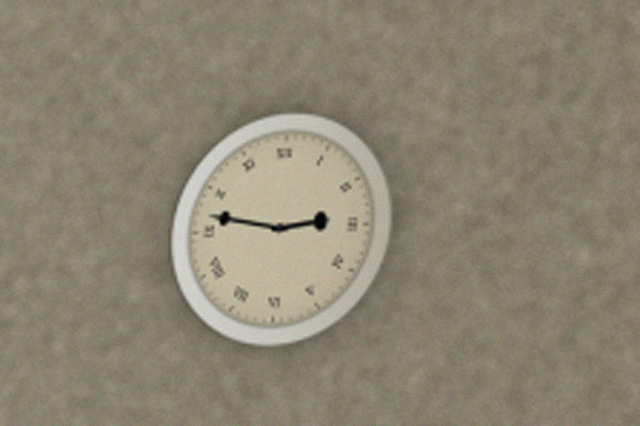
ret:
2:47
